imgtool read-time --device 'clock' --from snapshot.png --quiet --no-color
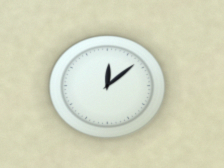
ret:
12:08
